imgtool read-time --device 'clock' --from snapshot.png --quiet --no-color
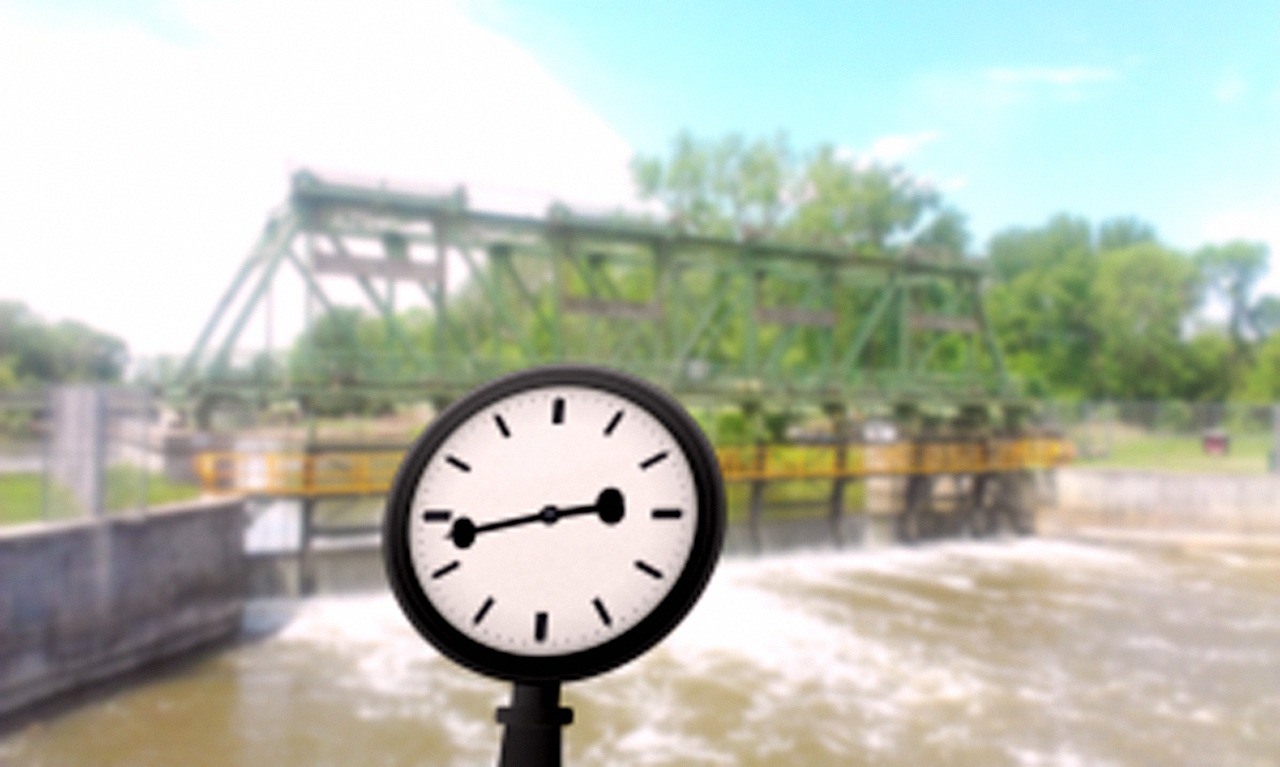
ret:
2:43
